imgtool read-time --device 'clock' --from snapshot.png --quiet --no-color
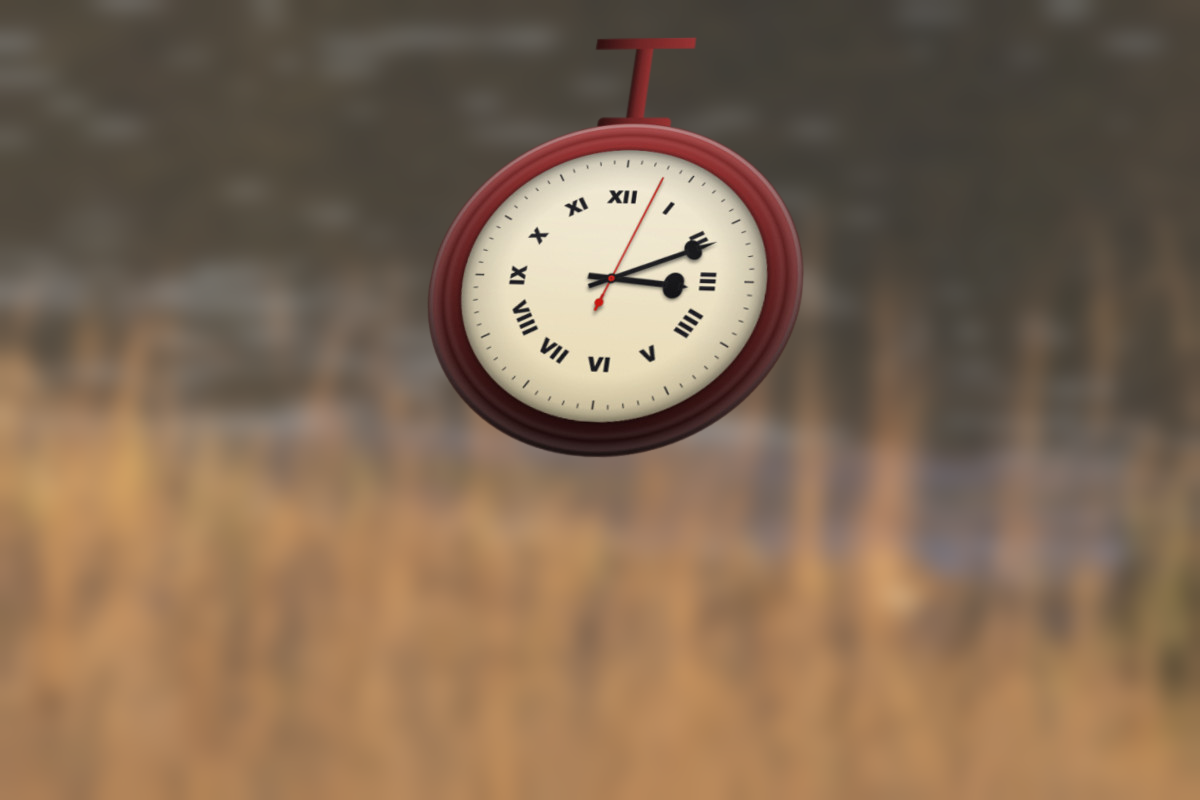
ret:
3:11:03
